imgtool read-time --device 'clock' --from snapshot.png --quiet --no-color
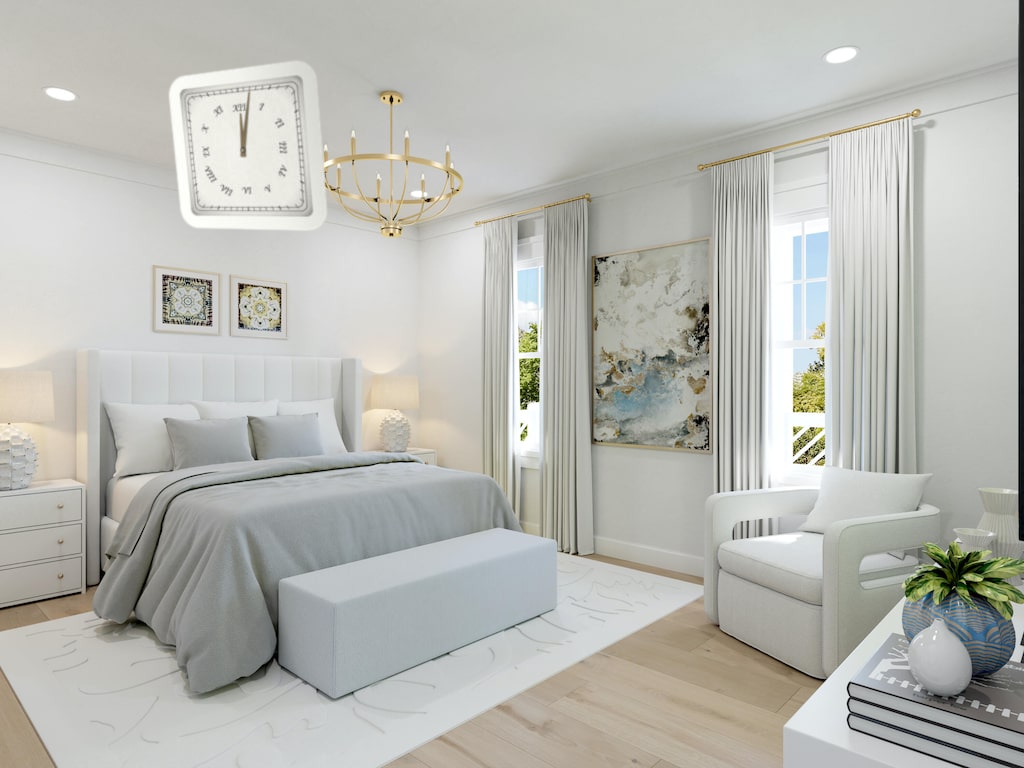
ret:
12:02
